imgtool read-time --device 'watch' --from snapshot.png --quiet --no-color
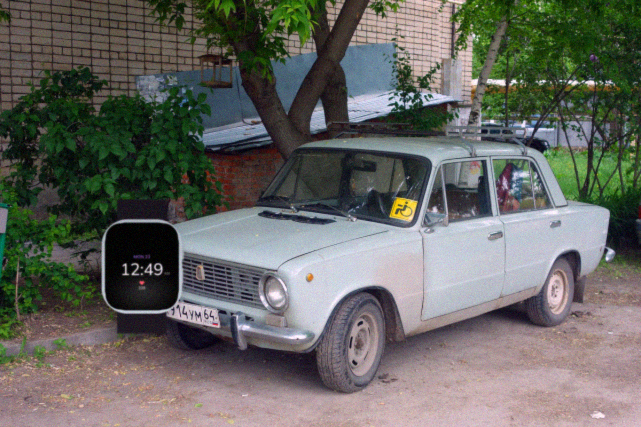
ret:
12:49
